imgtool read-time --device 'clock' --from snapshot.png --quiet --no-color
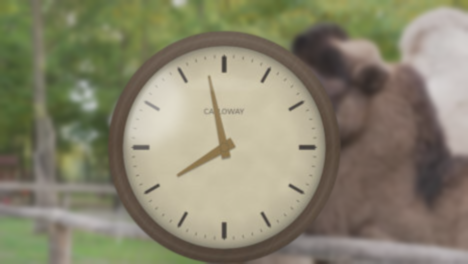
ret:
7:58
